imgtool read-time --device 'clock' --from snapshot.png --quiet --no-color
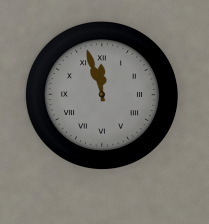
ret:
11:57
